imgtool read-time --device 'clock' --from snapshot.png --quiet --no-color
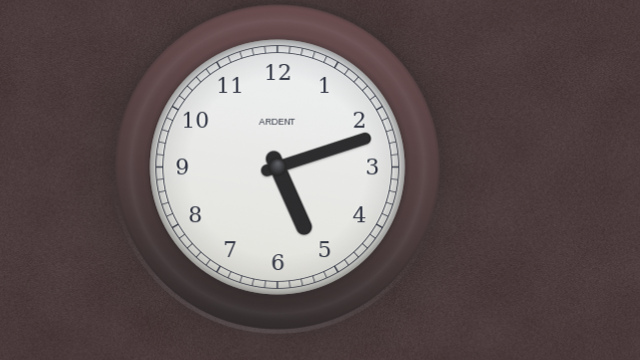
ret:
5:12
